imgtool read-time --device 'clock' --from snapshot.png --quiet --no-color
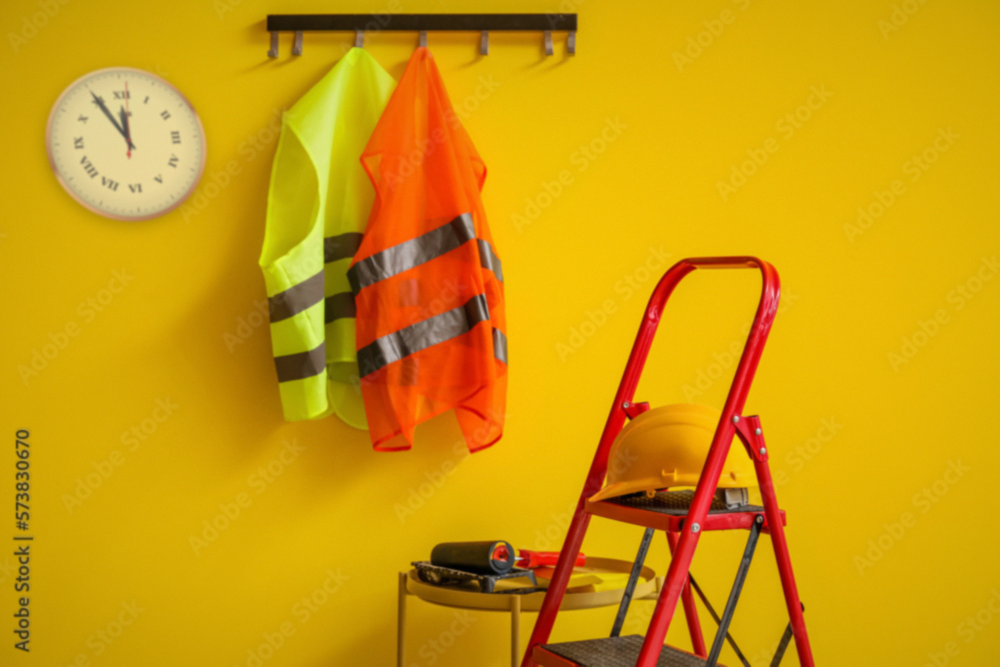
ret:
11:55:01
